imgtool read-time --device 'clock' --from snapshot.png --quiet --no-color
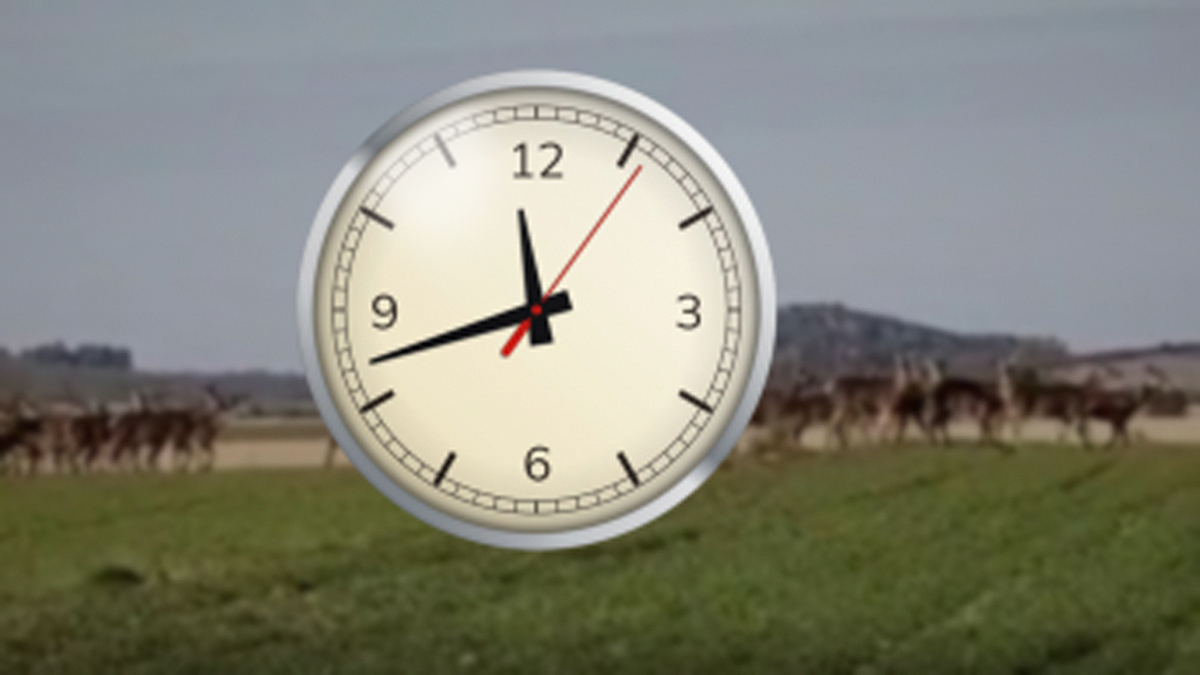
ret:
11:42:06
